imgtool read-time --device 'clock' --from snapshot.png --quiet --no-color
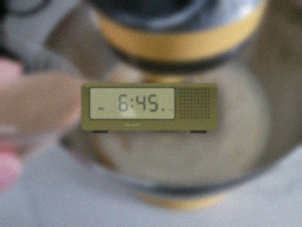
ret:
6:45
